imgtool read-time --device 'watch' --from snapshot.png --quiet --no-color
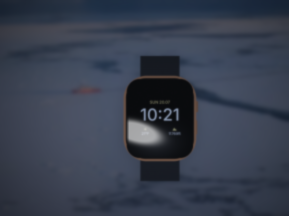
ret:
10:21
